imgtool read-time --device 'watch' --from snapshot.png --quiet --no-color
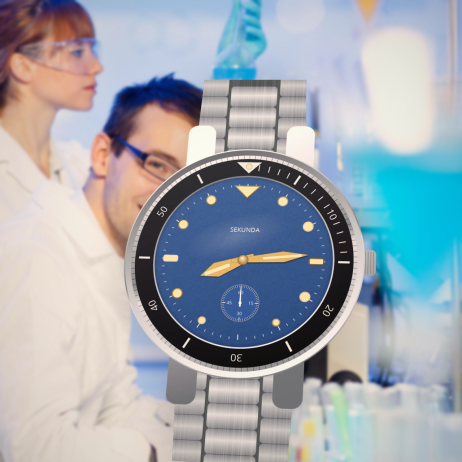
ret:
8:14
